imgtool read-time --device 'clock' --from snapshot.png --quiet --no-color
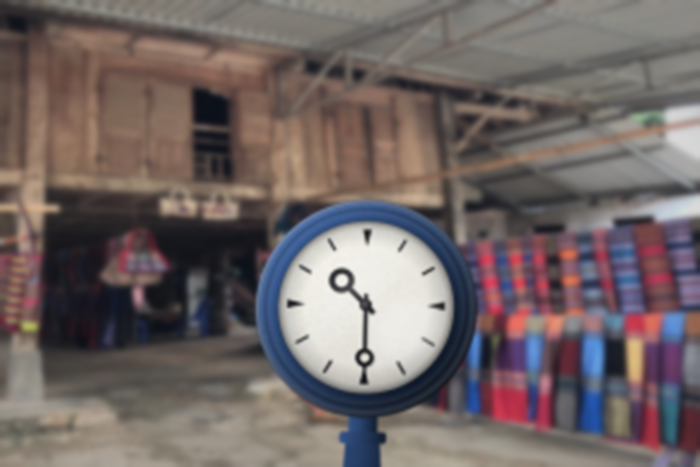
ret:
10:30
